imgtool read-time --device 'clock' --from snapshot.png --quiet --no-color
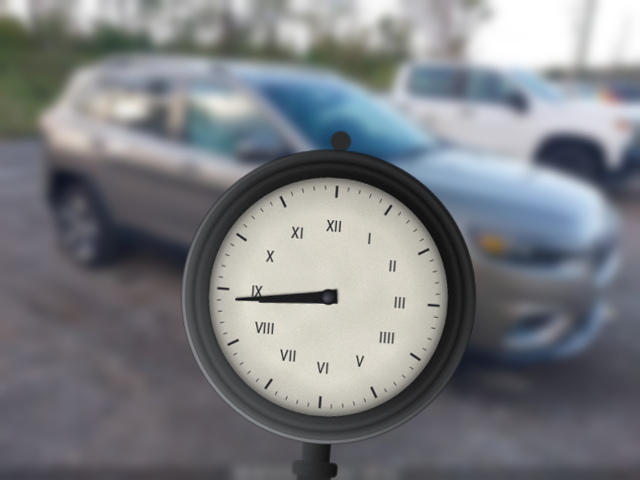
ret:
8:44
